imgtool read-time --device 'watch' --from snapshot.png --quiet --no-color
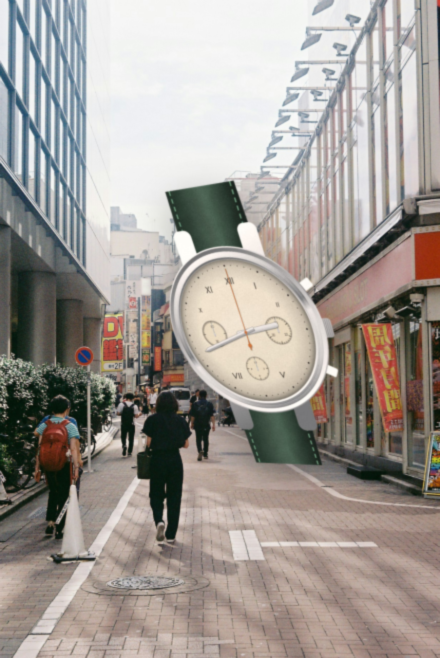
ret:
2:42
